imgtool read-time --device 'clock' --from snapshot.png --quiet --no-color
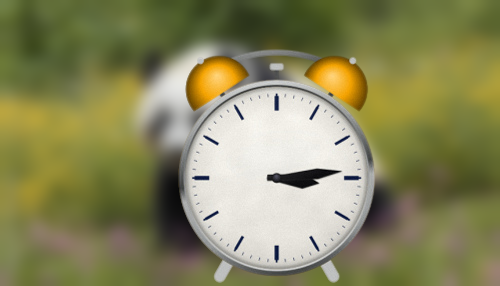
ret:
3:14
